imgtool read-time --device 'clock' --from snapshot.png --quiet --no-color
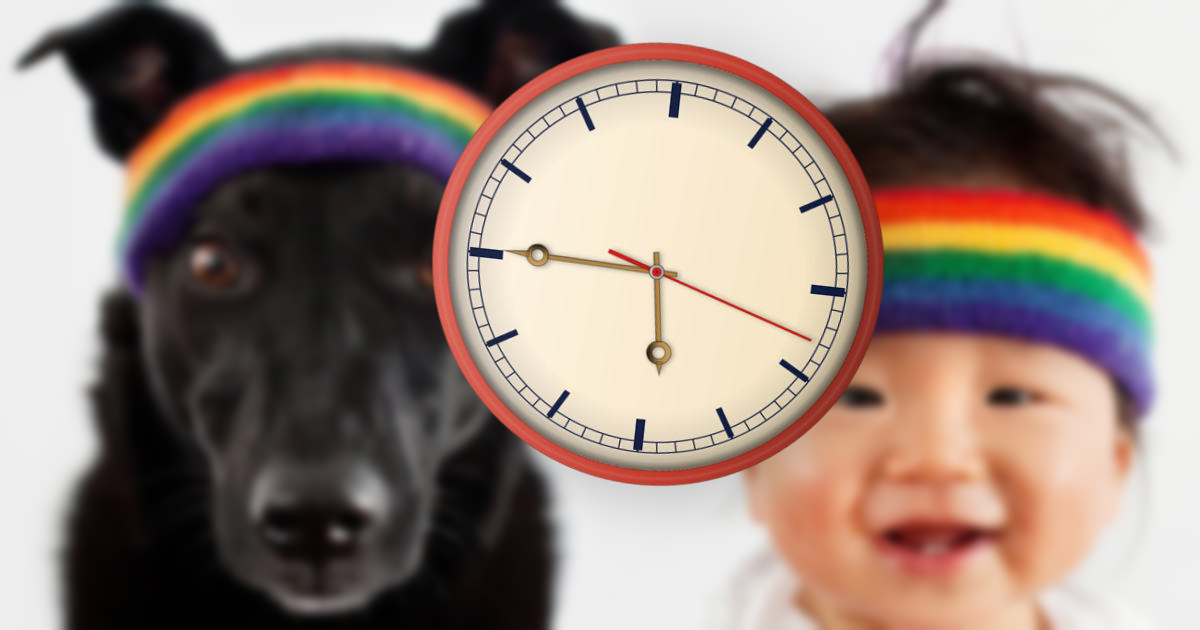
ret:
5:45:18
